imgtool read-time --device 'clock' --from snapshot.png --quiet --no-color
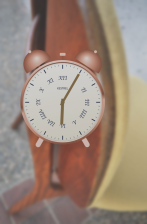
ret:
6:05
